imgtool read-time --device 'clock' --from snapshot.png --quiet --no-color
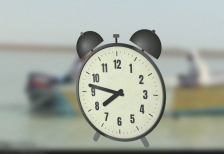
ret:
7:47
